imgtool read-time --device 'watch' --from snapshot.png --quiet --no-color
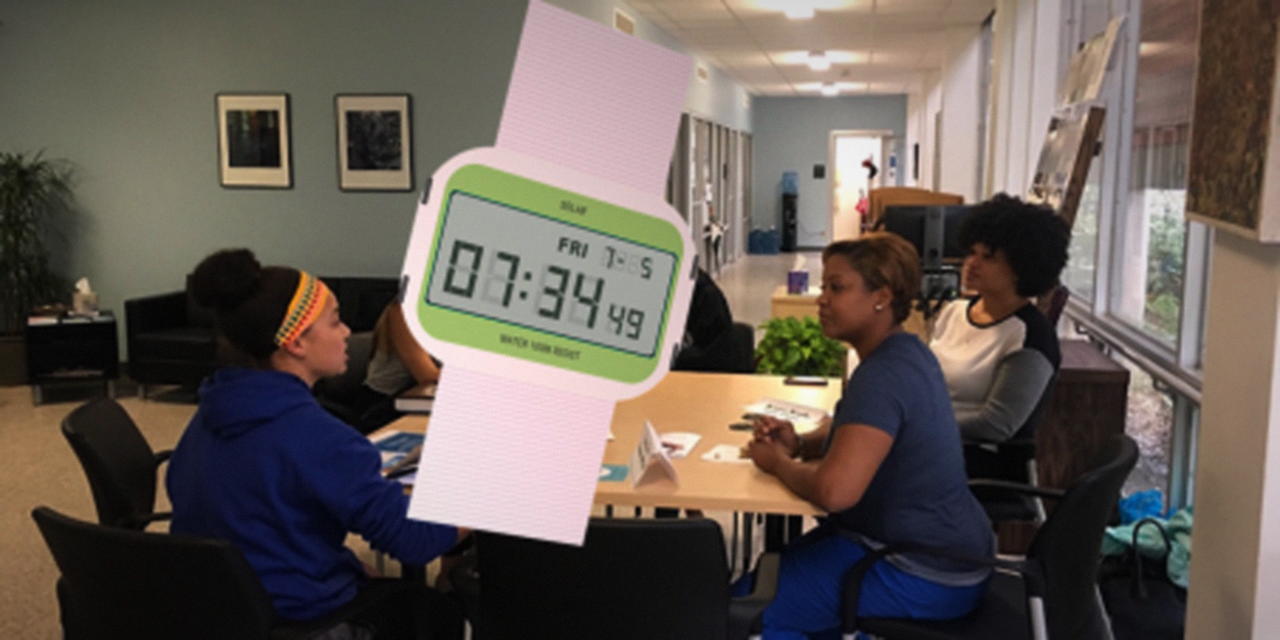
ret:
7:34:49
